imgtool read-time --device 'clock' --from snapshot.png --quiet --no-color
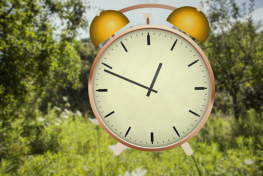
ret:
12:49
